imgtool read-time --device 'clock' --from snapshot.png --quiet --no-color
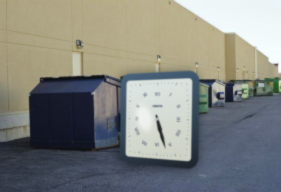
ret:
5:27
